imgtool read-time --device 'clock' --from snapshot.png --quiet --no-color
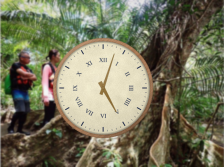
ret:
5:03
